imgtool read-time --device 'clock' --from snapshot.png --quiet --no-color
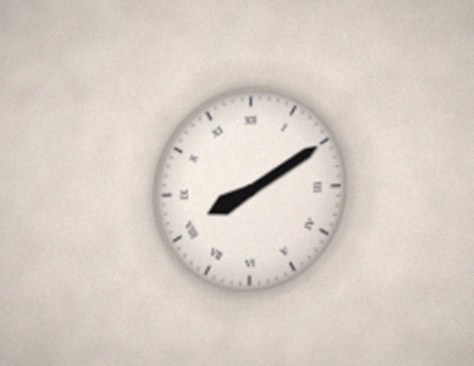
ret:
8:10
